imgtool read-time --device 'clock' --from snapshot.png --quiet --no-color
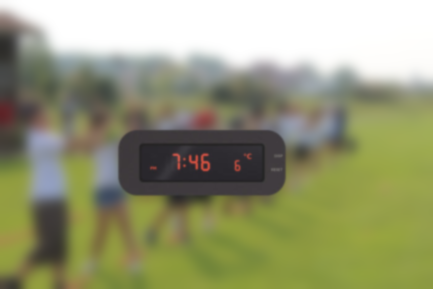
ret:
7:46
